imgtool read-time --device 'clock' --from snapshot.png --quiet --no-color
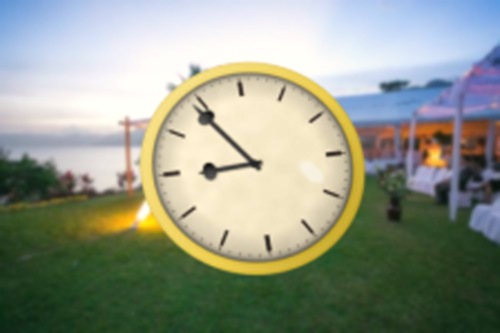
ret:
8:54
